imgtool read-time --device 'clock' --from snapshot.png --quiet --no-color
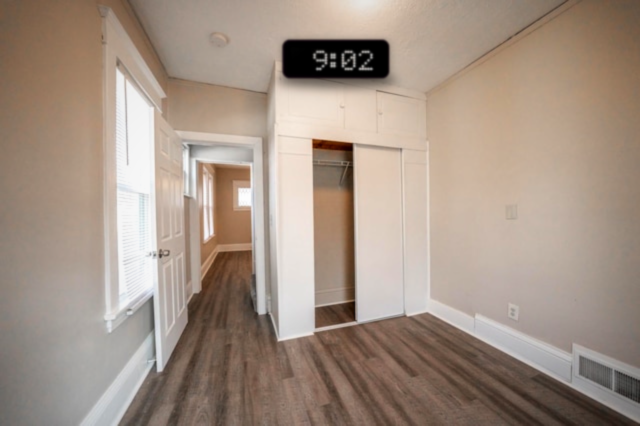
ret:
9:02
